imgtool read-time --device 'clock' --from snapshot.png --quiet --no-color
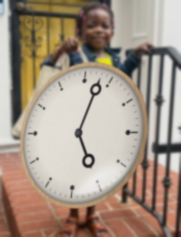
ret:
5:03
